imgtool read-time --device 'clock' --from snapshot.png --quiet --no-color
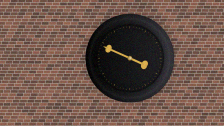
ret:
3:49
